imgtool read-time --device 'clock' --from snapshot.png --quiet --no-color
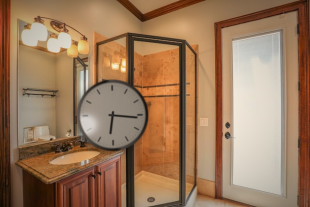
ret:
6:16
